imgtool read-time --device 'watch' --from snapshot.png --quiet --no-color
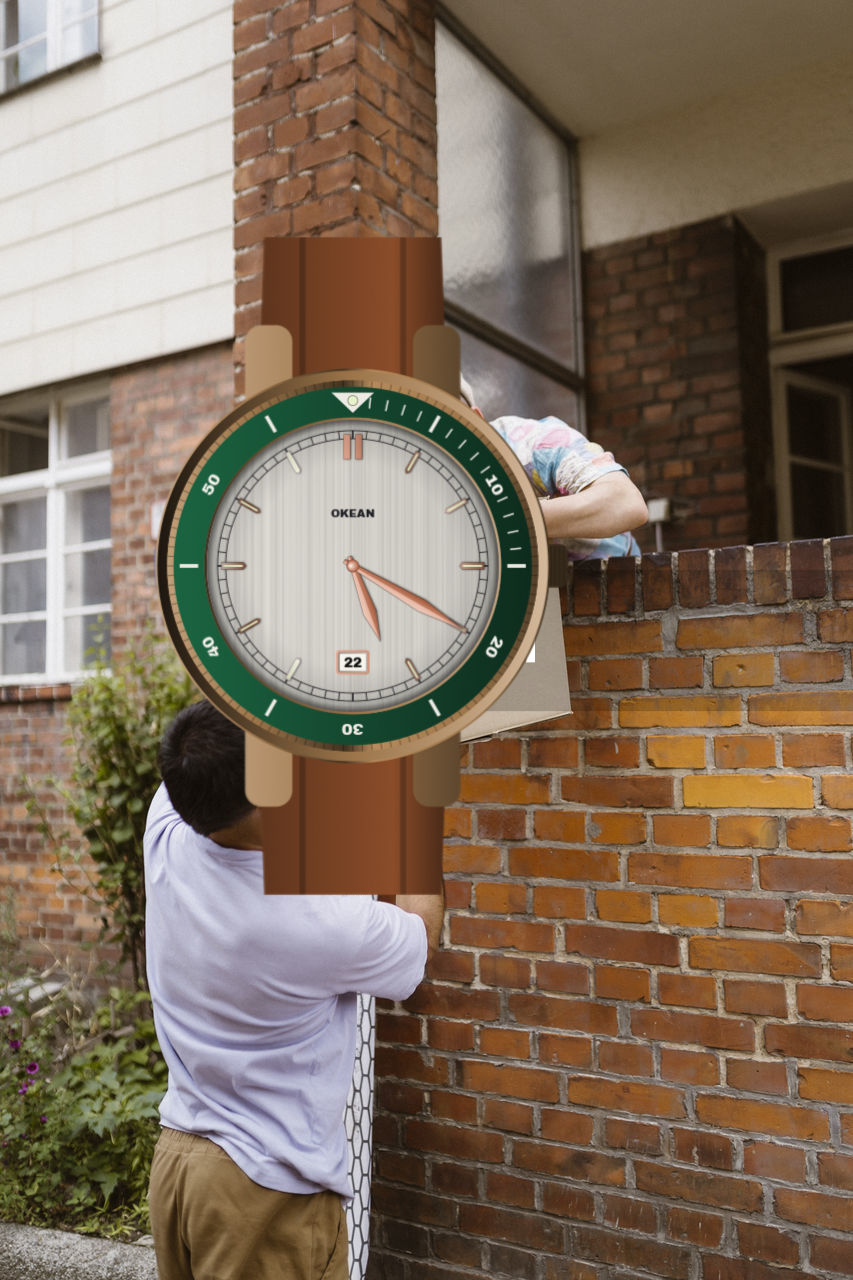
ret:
5:20
